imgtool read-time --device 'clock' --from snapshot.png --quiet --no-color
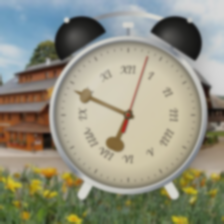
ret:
6:49:03
